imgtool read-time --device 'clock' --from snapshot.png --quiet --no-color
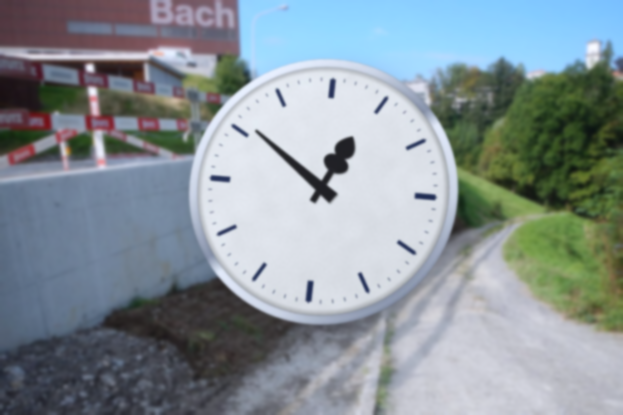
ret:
12:51
